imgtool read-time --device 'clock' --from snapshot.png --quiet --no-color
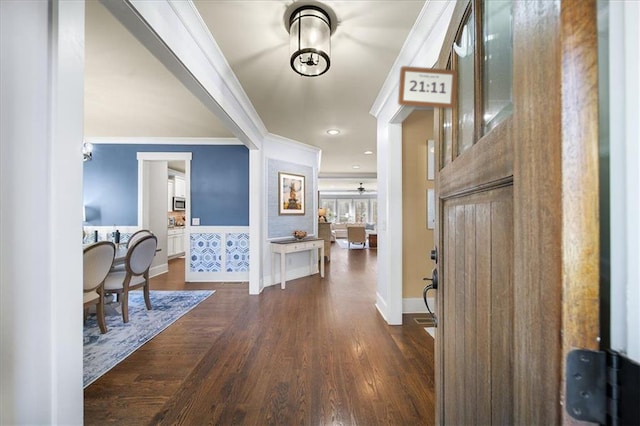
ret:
21:11
